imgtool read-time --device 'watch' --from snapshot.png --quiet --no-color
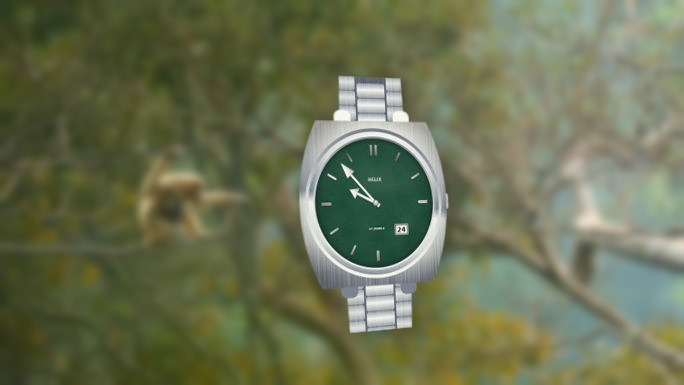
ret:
9:53
